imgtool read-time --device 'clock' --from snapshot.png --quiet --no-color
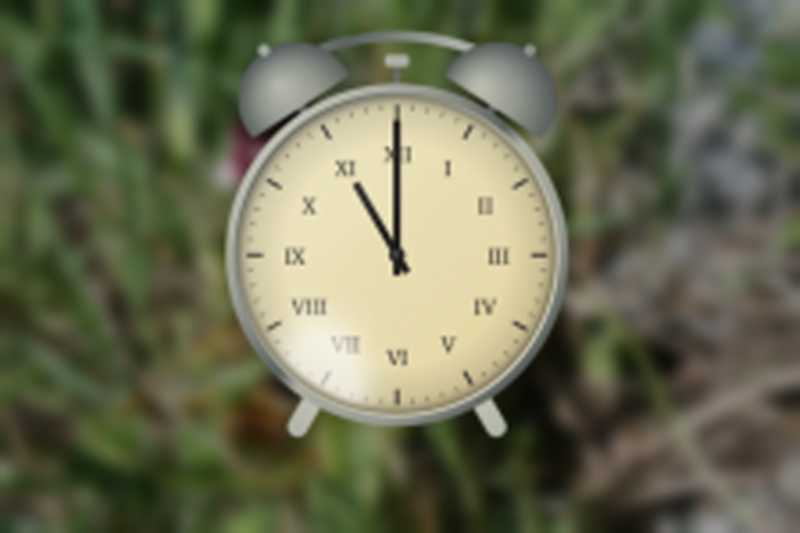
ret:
11:00
